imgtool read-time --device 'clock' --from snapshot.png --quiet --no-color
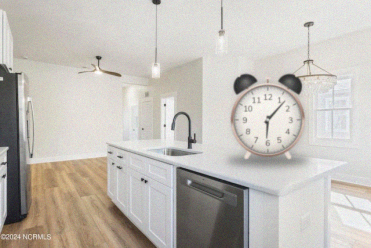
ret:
6:07
